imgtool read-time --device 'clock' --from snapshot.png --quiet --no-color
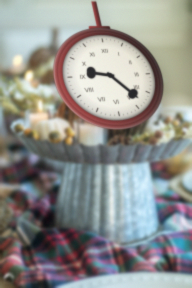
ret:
9:23
